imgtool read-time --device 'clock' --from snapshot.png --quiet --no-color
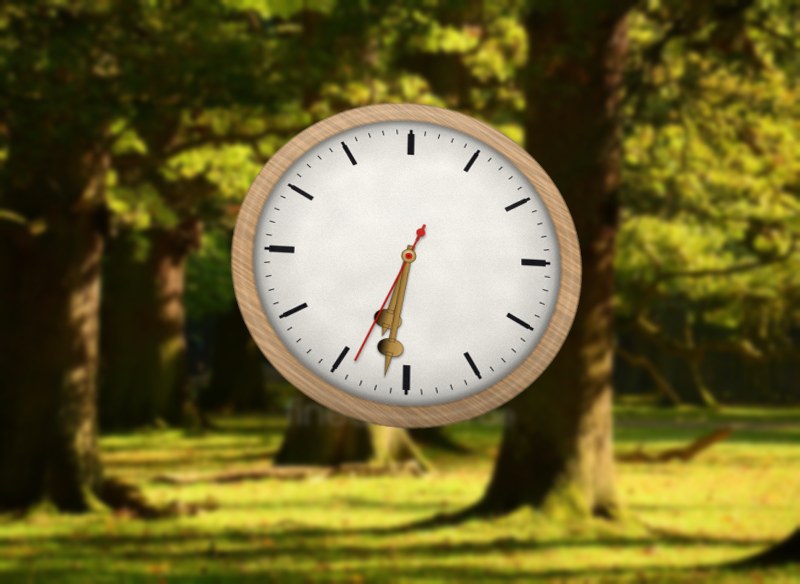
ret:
6:31:34
